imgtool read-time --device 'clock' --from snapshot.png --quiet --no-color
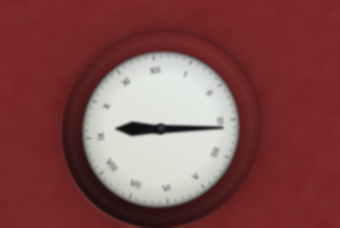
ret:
9:16
